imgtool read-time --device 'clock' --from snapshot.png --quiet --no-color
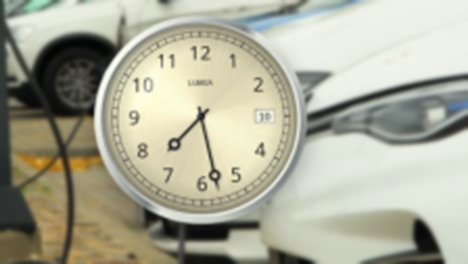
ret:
7:28
